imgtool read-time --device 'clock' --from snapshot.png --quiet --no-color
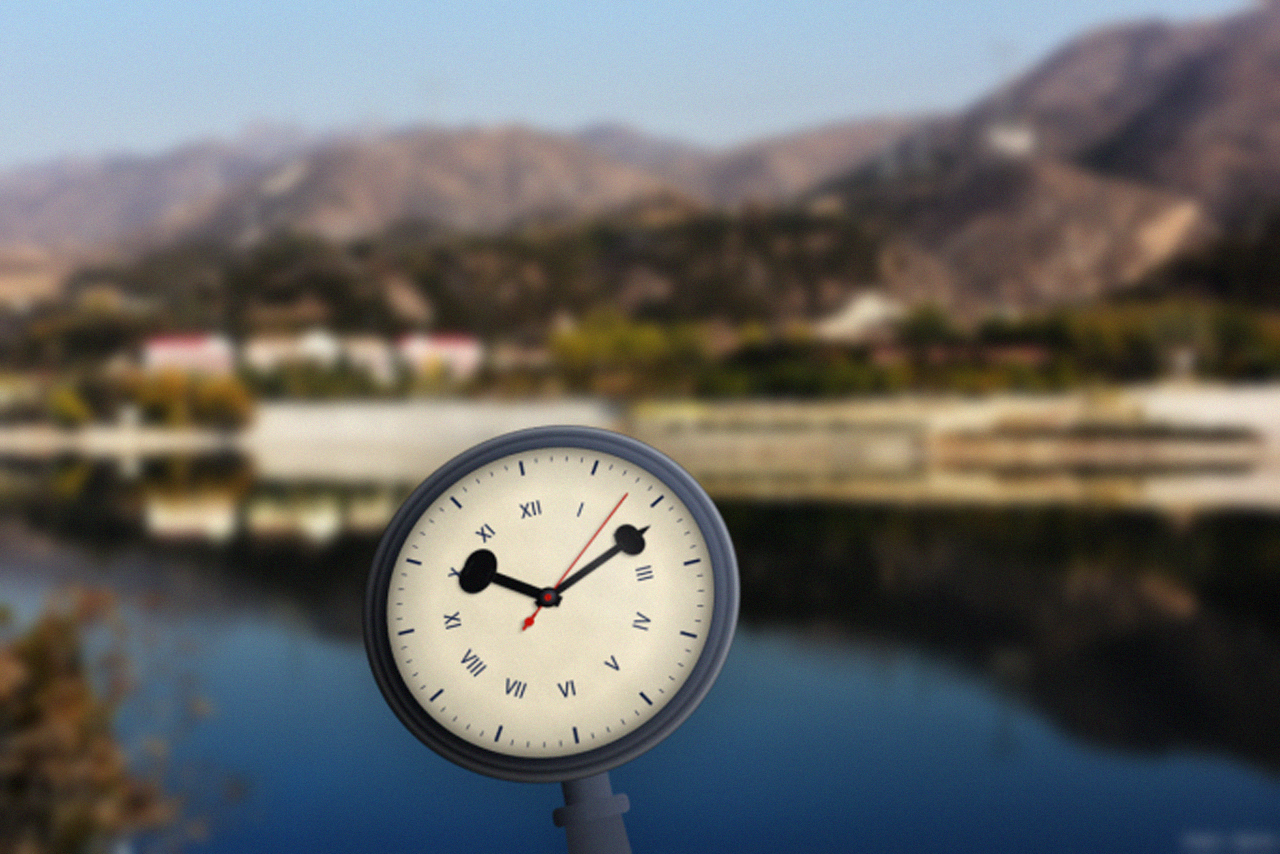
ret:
10:11:08
